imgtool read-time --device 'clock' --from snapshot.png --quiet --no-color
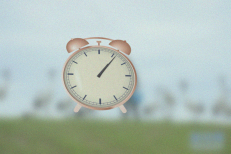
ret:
1:06
